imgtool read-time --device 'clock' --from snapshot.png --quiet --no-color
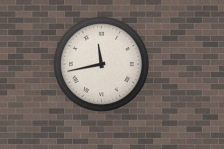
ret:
11:43
